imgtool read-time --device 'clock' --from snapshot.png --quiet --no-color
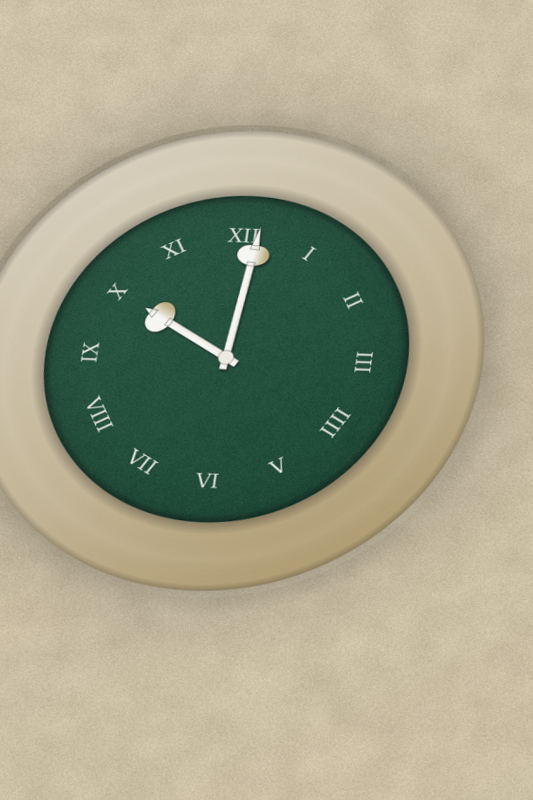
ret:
10:01
